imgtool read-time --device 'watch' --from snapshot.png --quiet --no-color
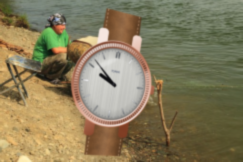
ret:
9:52
